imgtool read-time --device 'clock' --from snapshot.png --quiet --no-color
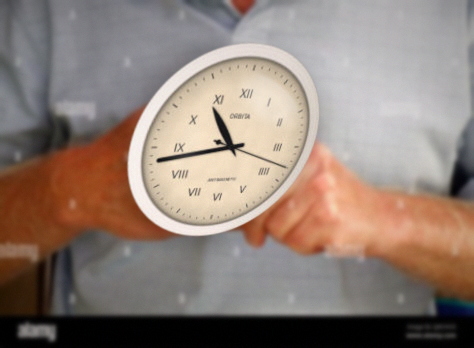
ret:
10:43:18
